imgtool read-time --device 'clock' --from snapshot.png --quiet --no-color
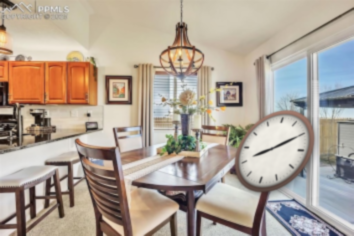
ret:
8:10
